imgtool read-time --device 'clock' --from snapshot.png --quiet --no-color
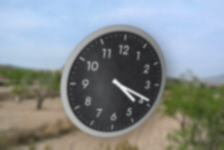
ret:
4:19
